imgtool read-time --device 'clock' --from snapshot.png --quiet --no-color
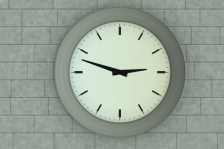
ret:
2:48
